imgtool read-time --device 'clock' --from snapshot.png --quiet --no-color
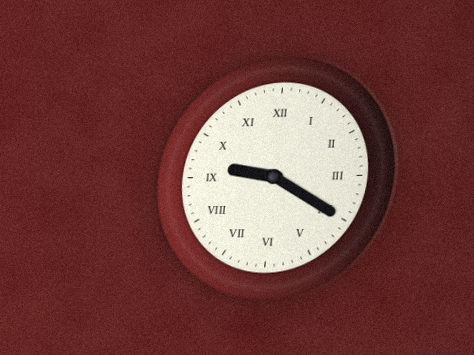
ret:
9:20
